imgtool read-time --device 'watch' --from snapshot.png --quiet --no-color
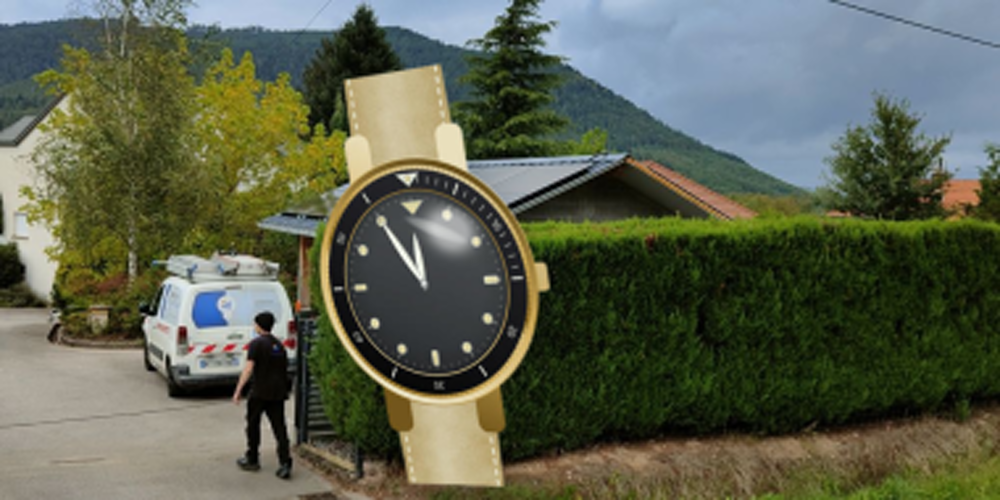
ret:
11:55
